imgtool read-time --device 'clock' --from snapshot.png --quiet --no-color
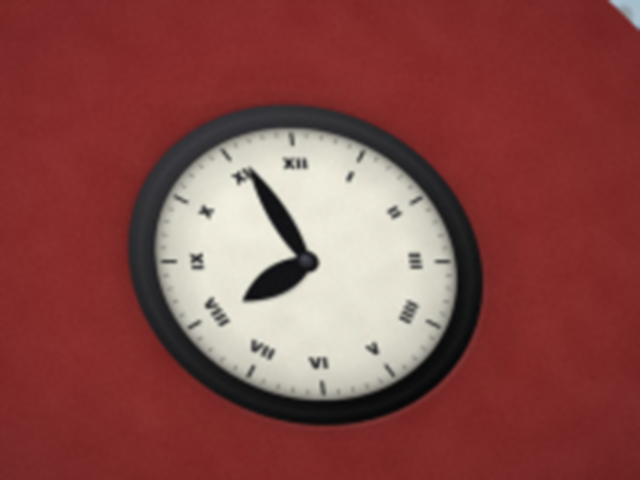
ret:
7:56
